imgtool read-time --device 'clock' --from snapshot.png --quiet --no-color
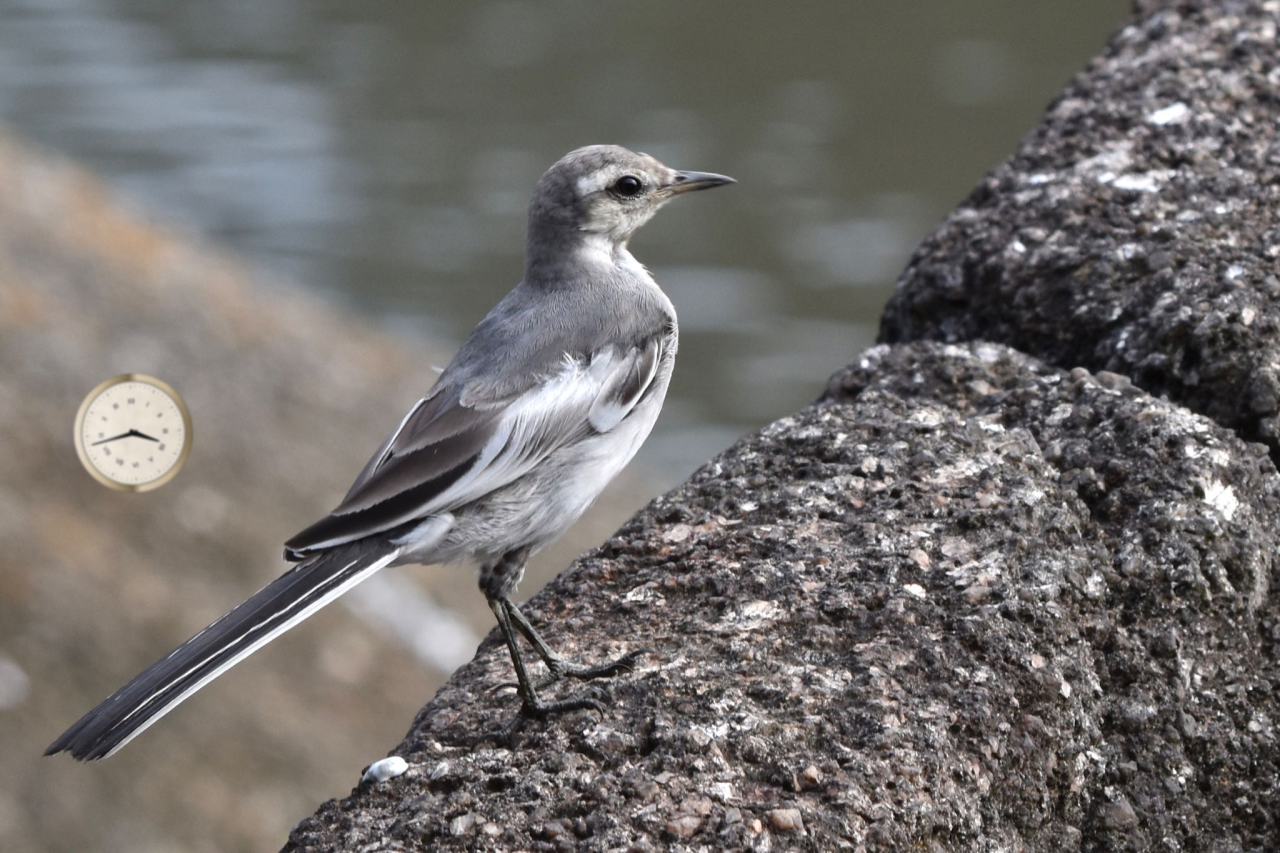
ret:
3:43
